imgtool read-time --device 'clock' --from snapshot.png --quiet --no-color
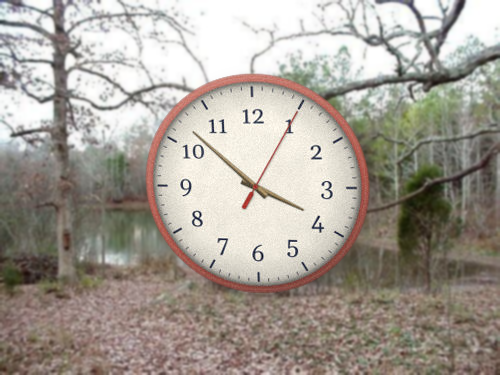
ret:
3:52:05
